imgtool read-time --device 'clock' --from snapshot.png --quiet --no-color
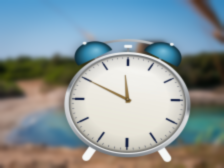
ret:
11:50
